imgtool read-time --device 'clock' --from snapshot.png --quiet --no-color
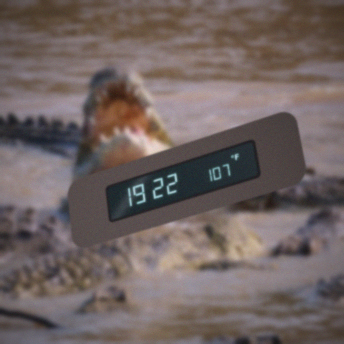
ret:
19:22
